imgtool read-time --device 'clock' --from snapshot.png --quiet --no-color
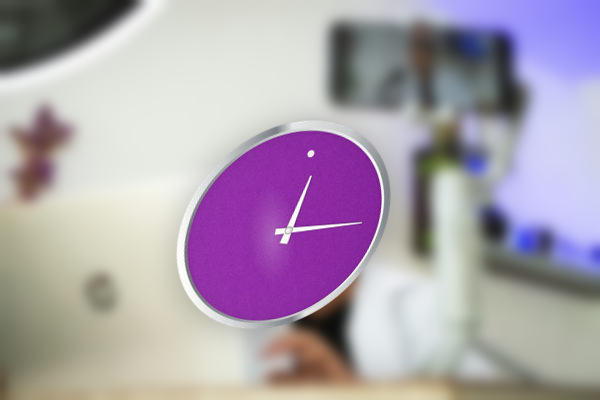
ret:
12:14
